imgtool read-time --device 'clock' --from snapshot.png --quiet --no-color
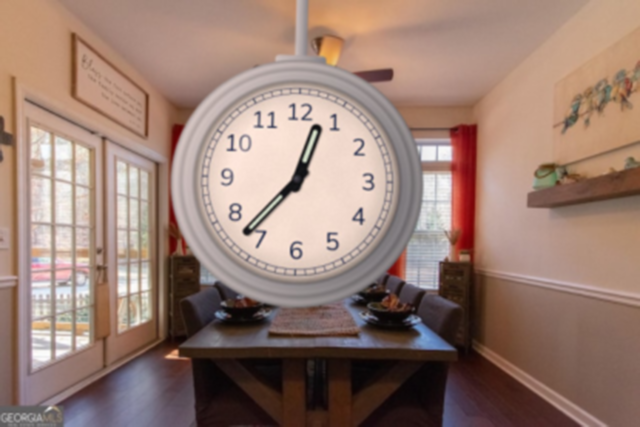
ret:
12:37
